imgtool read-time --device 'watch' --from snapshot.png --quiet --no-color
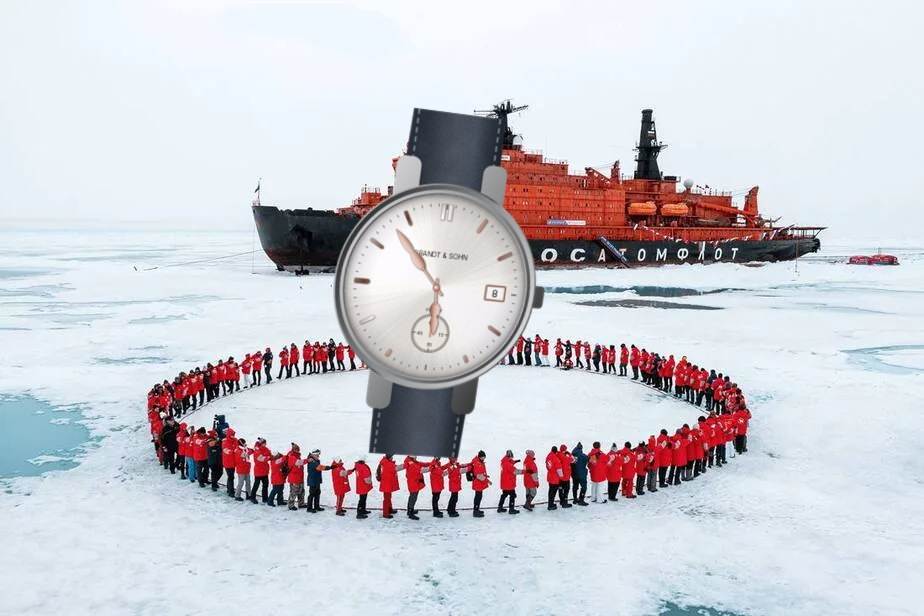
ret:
5:53
